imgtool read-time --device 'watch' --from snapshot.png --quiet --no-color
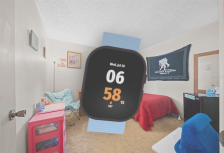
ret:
6:58
